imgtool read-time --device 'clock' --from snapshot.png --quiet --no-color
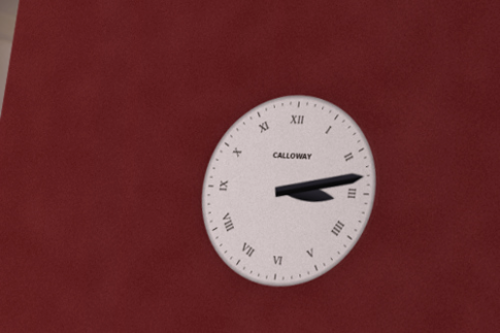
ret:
3:13
